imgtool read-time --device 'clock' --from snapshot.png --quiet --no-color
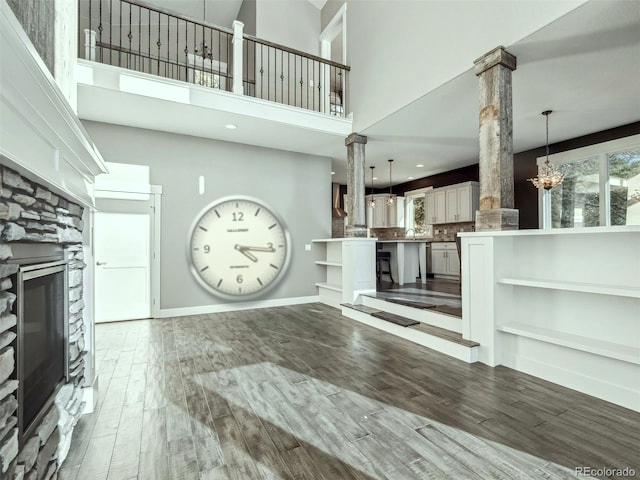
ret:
4:16
